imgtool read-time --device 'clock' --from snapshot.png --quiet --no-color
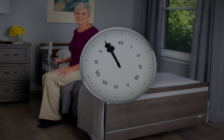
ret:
10:54
